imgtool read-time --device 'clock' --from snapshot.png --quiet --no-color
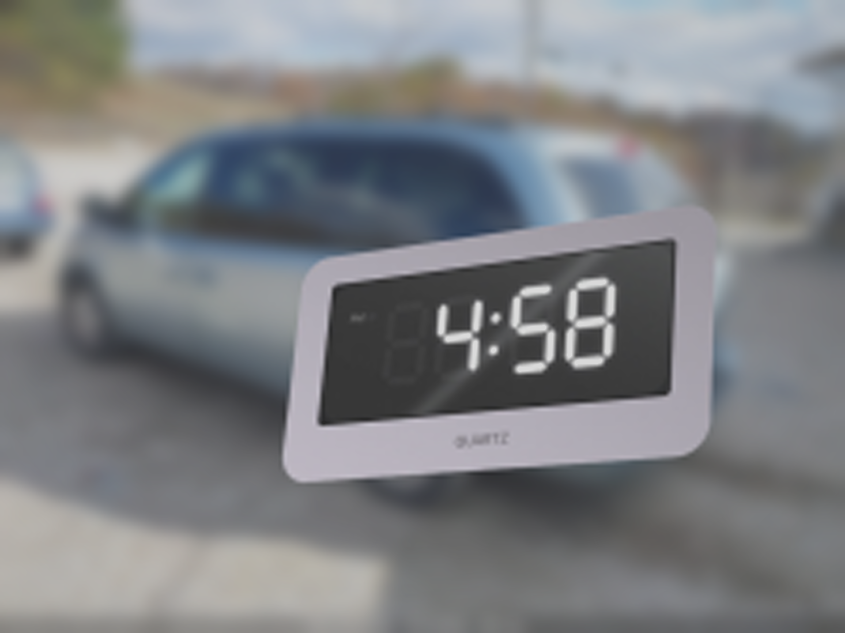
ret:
4:58
